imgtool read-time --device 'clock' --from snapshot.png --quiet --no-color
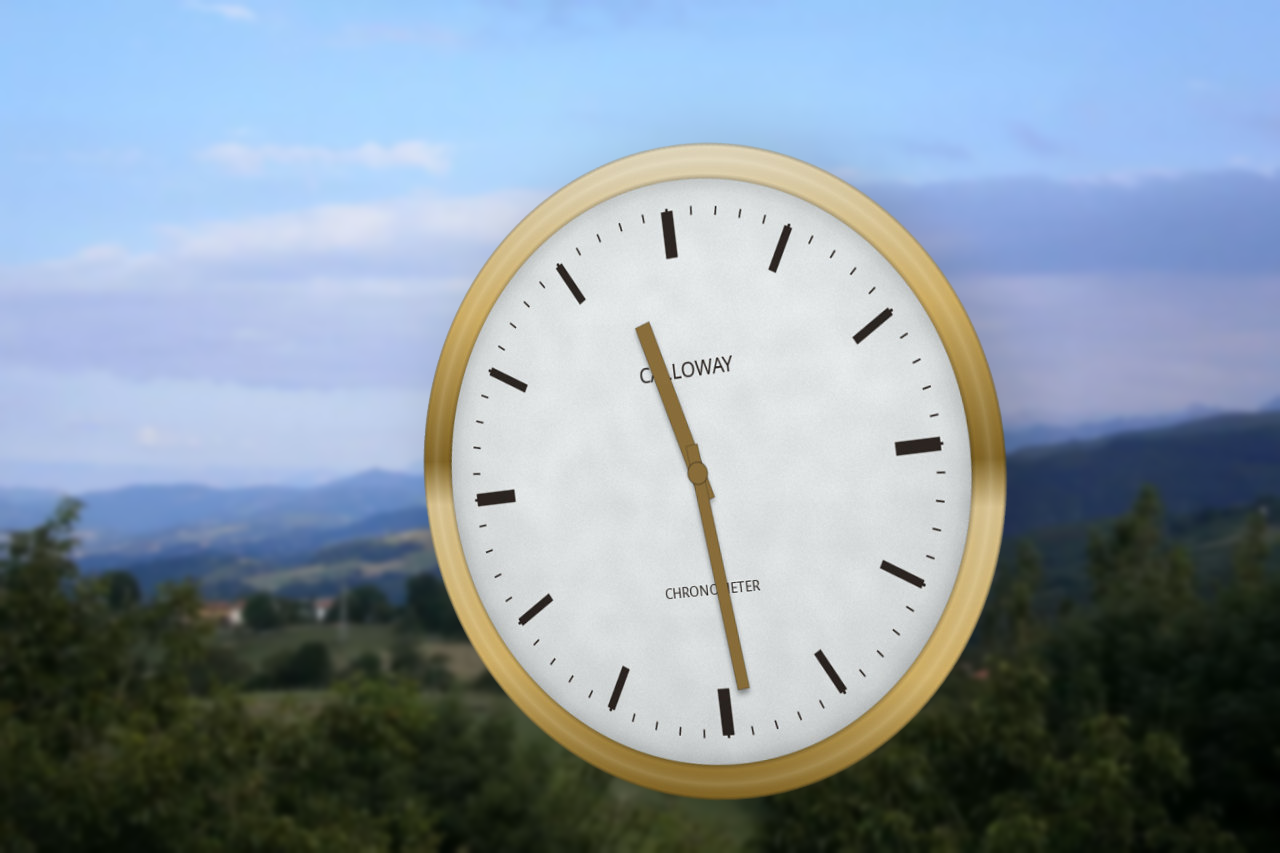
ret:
11:29
